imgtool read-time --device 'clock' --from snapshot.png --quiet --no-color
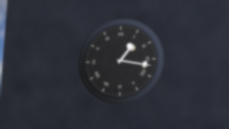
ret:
1:17
